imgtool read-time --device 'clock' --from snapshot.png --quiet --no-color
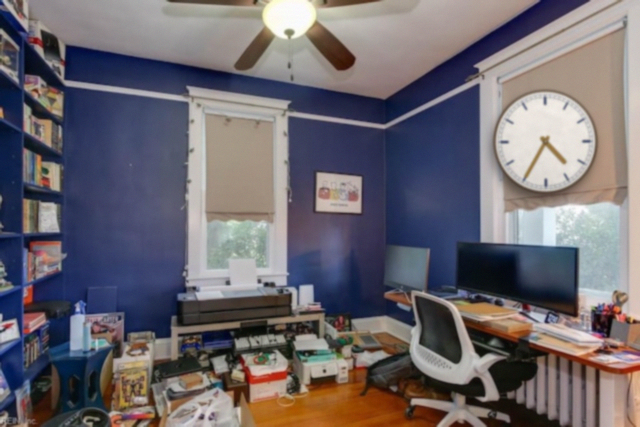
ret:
4:35
